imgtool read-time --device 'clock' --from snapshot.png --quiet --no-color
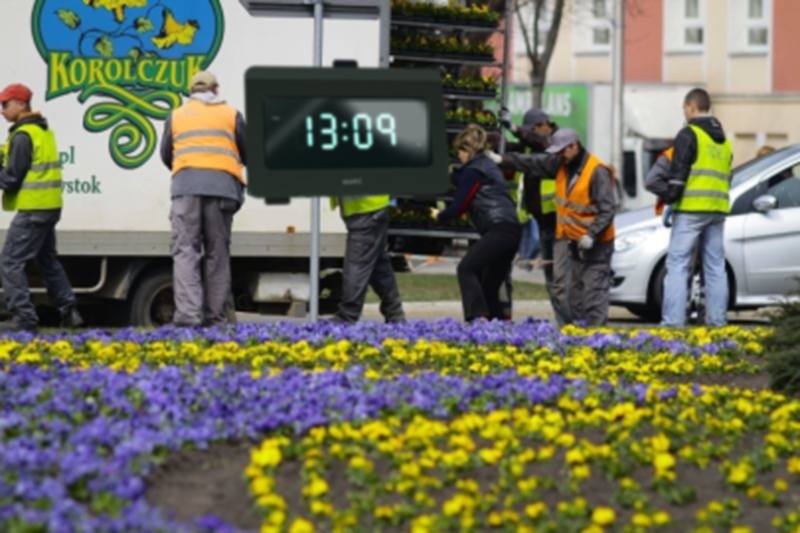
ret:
13:09
